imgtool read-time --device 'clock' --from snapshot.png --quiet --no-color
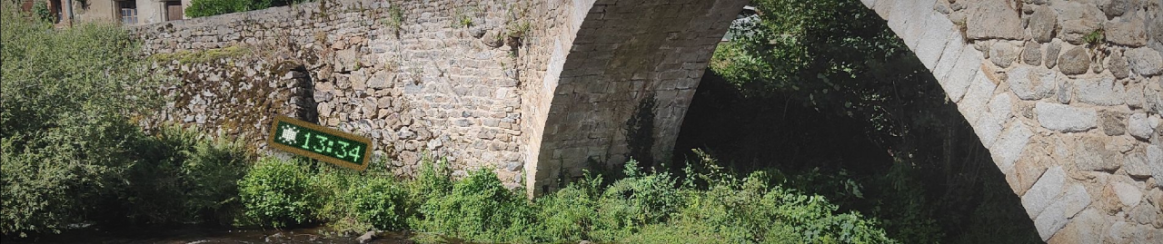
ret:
13:34
